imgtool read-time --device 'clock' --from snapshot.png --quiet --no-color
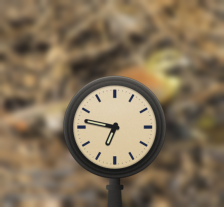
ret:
6:47
